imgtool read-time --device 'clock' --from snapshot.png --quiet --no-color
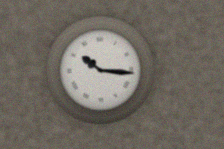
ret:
10:16
